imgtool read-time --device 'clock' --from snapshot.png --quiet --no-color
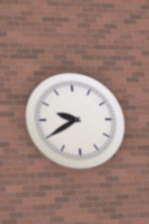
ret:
9:40
